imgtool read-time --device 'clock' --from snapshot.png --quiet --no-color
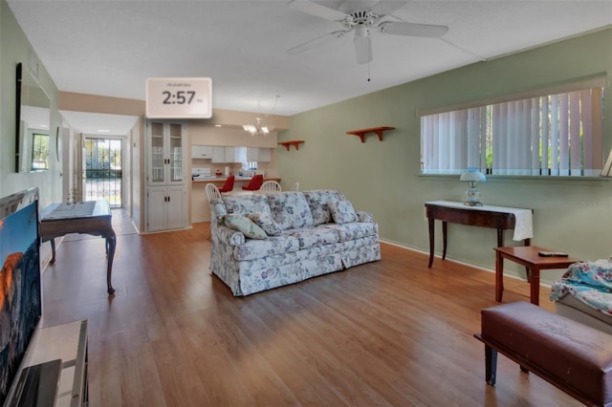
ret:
2:57
